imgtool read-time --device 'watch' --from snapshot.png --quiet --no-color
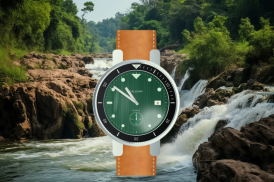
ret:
10:51
